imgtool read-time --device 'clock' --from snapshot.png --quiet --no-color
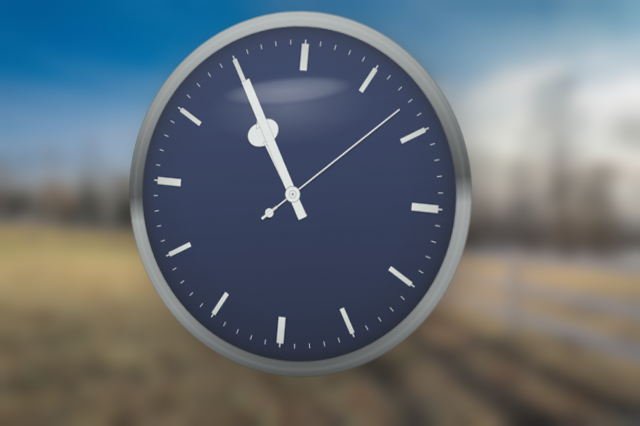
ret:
10:55:08
